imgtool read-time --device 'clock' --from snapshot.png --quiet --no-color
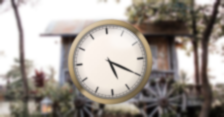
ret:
5:20
